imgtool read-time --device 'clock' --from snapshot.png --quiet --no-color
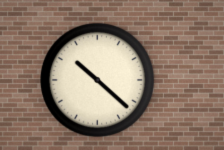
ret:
10:22
